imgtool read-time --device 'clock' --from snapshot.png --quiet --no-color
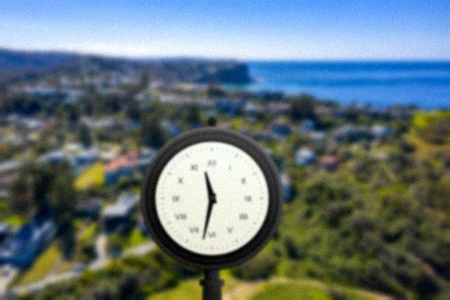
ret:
11:32
